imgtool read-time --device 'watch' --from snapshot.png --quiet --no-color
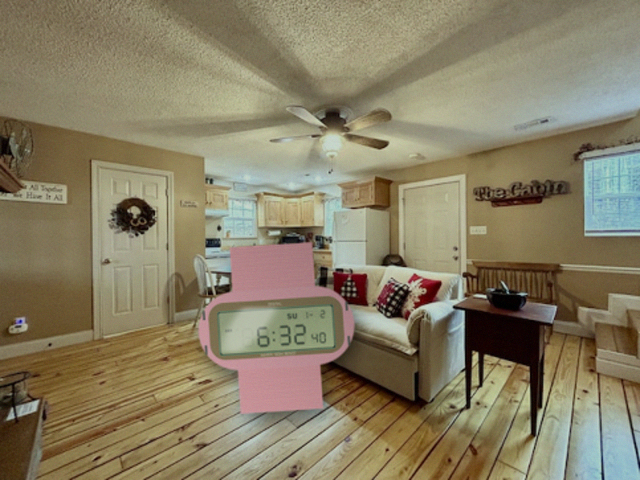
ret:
6:32:40
